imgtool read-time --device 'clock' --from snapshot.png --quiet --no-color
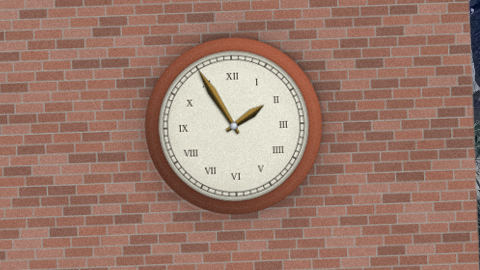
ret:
1:55
